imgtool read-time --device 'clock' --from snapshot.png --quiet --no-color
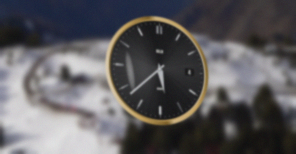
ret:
5:38
